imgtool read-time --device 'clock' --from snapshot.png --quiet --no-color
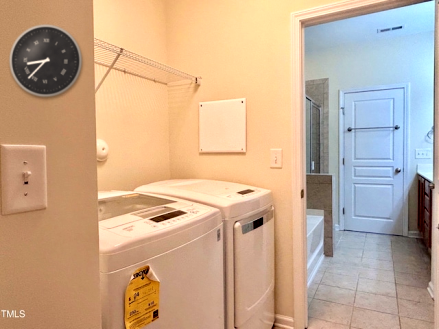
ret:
8:37
